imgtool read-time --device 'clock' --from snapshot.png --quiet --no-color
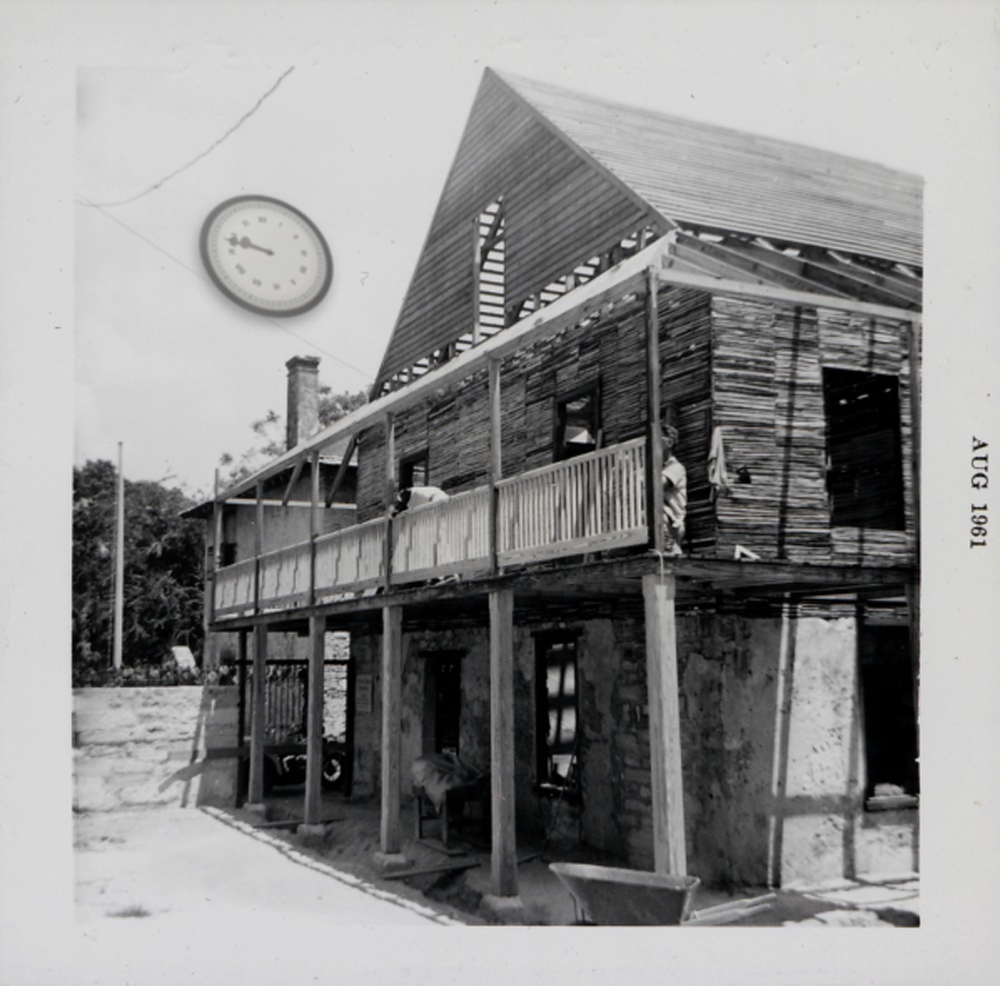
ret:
9:48
